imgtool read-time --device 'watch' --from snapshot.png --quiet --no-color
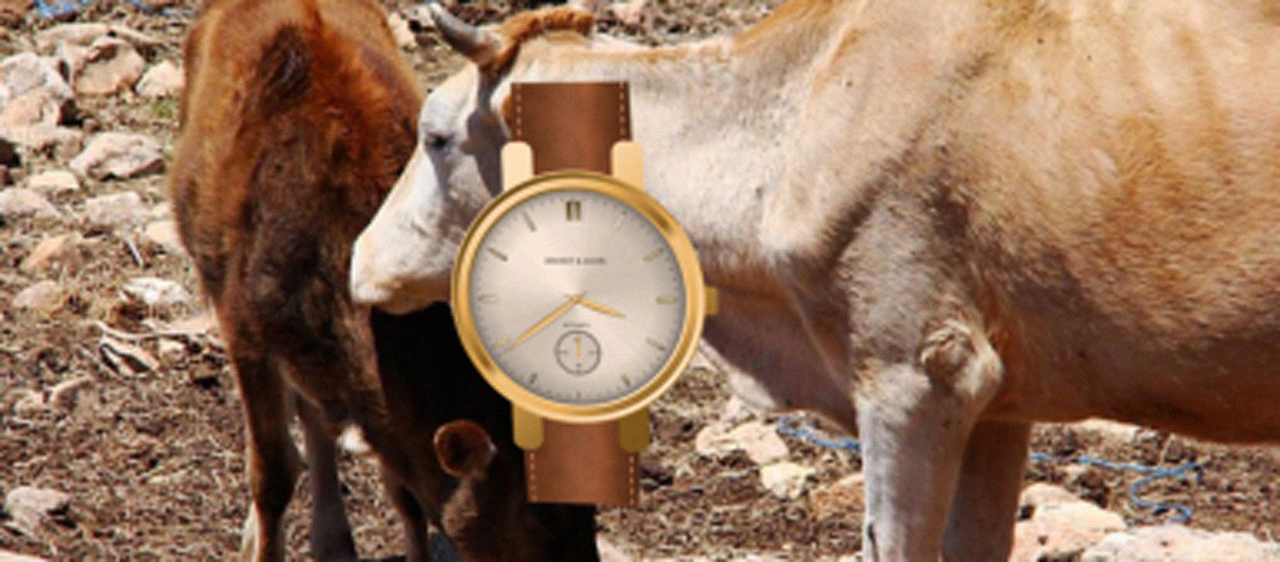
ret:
3:39
